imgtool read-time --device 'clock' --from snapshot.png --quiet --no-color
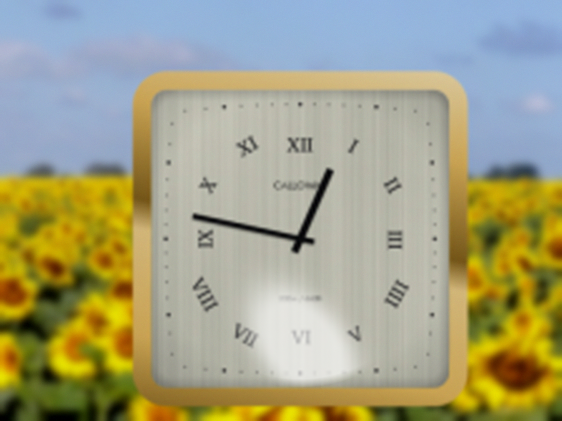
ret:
12:47
